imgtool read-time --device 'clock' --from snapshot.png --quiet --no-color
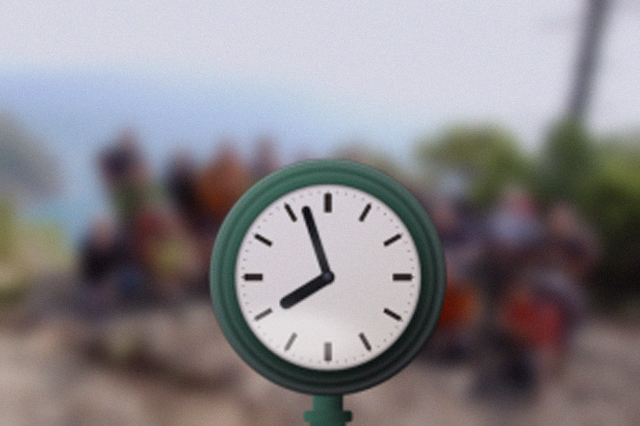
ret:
7:57
